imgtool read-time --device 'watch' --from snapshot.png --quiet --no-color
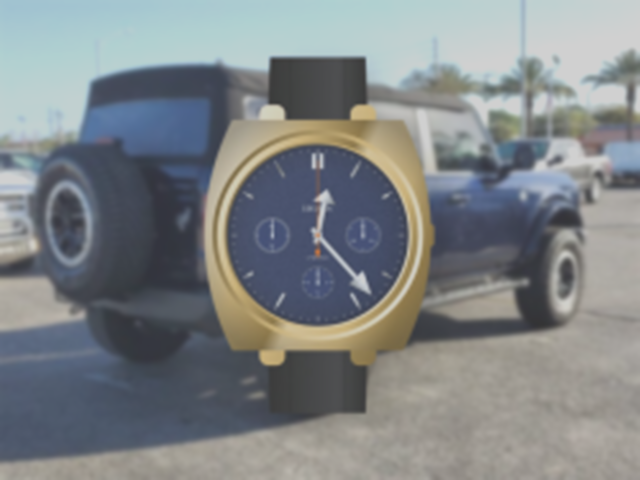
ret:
12:23
